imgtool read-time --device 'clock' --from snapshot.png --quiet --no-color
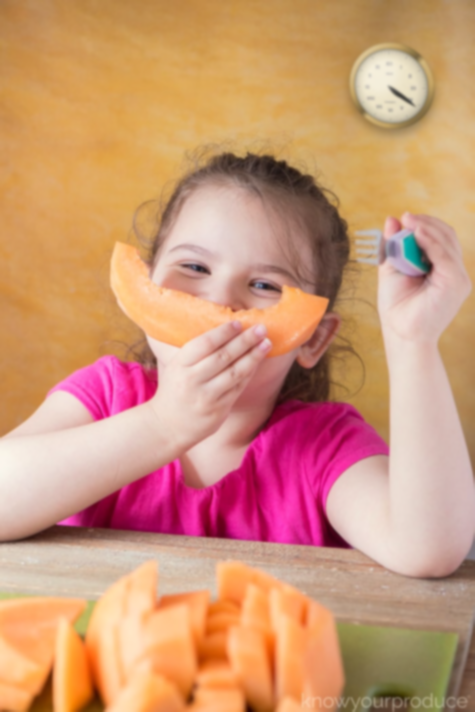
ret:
4:21
